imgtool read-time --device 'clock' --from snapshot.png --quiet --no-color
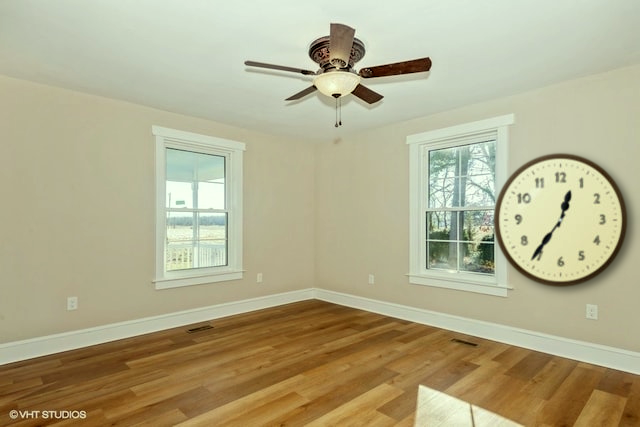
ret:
12:36
